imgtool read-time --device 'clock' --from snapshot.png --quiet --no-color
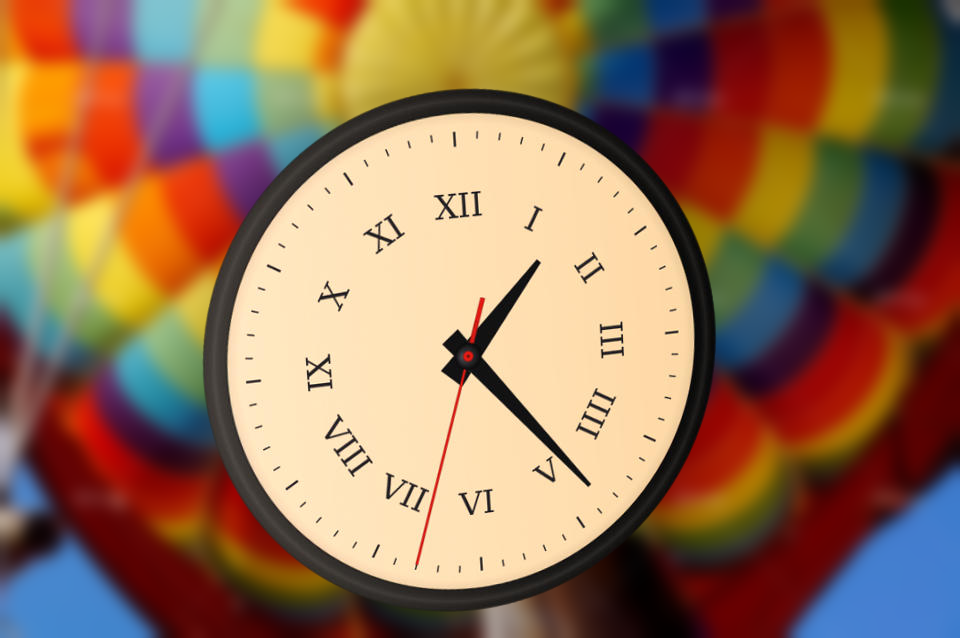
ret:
1:23:33
